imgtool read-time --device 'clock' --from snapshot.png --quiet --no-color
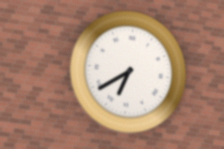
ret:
6:39
